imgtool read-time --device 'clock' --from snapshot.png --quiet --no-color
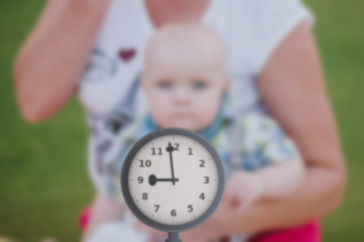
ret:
8:59
